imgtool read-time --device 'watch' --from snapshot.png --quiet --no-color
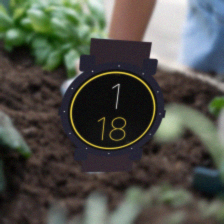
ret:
1:18
